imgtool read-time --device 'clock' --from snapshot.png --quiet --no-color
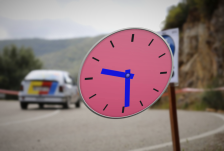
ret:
9:29
